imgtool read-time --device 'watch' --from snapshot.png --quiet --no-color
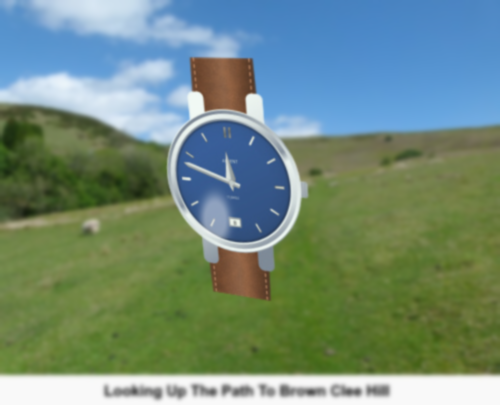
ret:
11:48
